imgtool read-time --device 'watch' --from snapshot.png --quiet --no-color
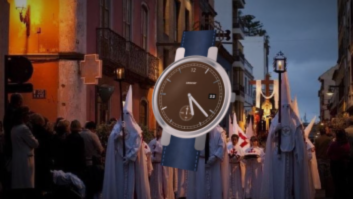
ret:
5:22
